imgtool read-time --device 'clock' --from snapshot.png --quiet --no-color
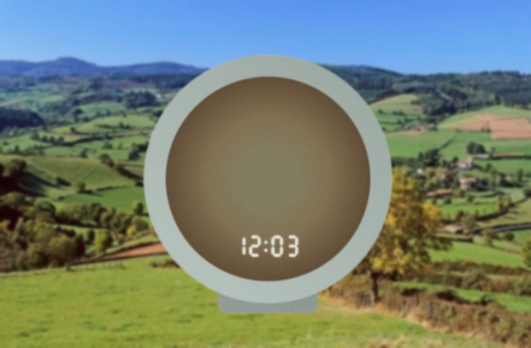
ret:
12:03
